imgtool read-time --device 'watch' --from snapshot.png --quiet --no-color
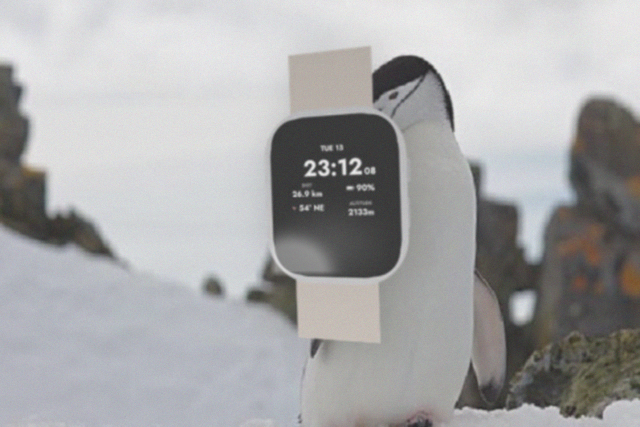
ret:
23:12
